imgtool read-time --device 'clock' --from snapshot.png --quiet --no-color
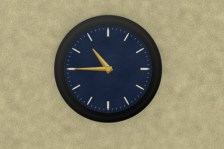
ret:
10:45
